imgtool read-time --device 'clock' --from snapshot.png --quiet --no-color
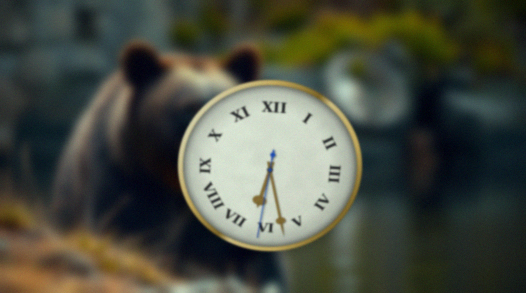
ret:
6:27:31
